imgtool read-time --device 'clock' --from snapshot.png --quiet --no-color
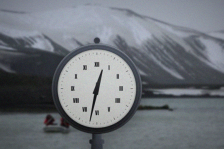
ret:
12:32
